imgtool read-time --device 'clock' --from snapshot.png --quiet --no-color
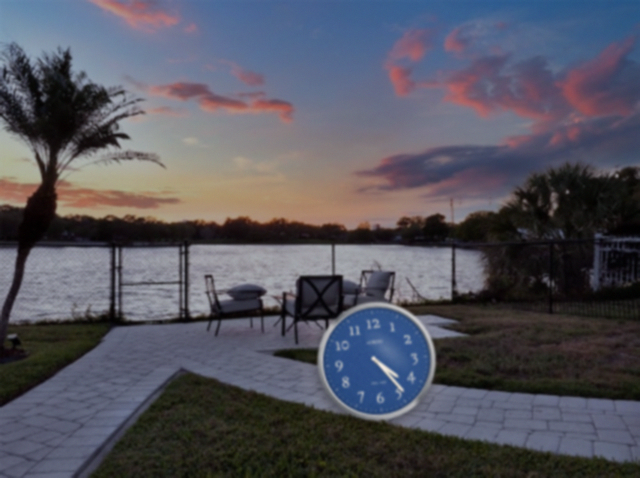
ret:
4:24
